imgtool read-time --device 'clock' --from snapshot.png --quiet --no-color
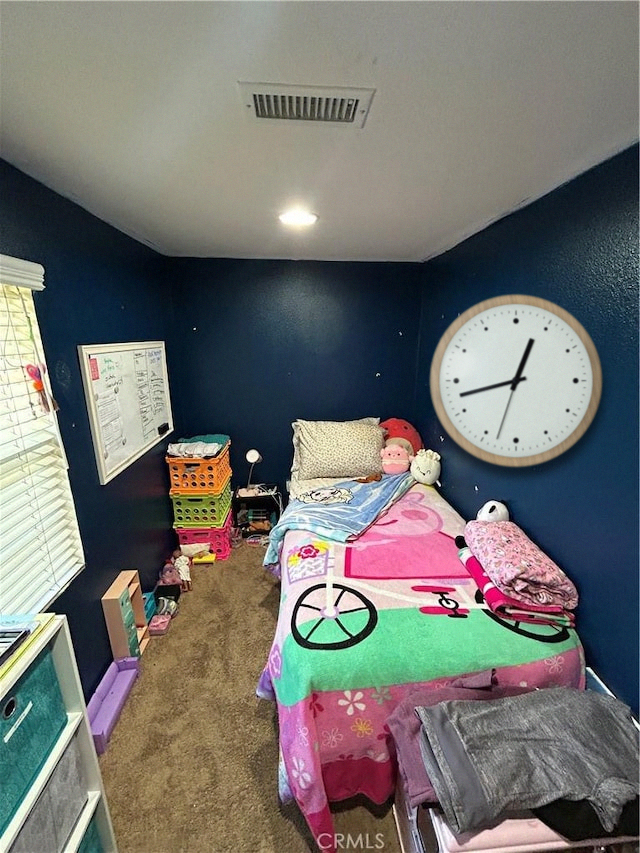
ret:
12:42:33
